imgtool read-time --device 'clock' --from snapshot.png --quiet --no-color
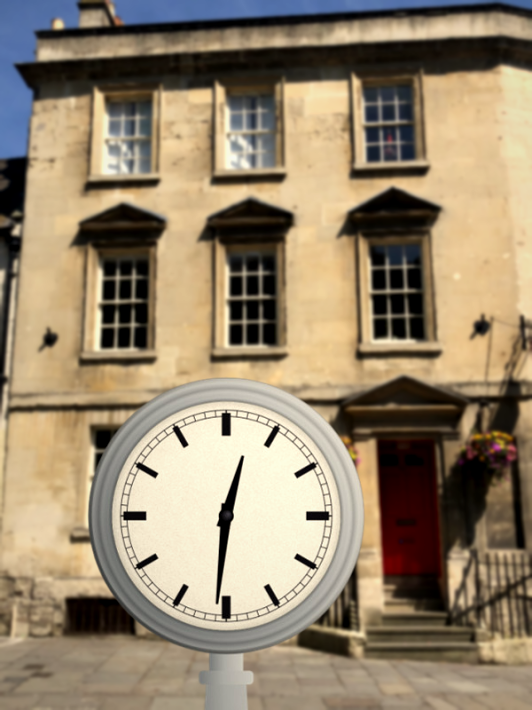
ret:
12:31
